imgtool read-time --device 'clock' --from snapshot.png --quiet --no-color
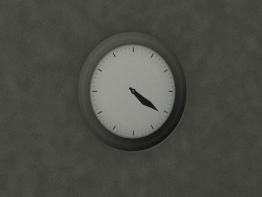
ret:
4:21
